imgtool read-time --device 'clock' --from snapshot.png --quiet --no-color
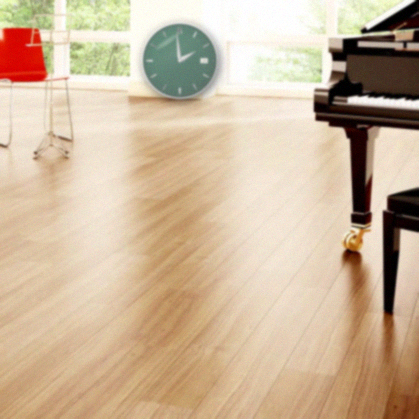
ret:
1:59
